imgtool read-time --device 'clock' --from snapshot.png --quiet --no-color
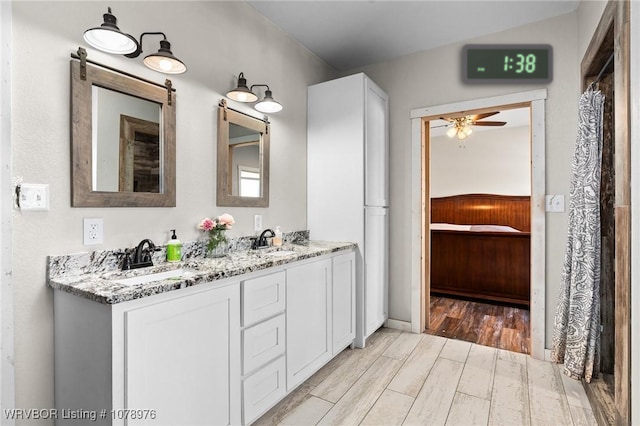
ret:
1:38
